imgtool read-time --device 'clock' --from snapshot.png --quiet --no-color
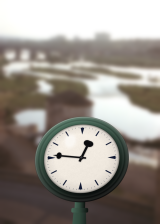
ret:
12:46
